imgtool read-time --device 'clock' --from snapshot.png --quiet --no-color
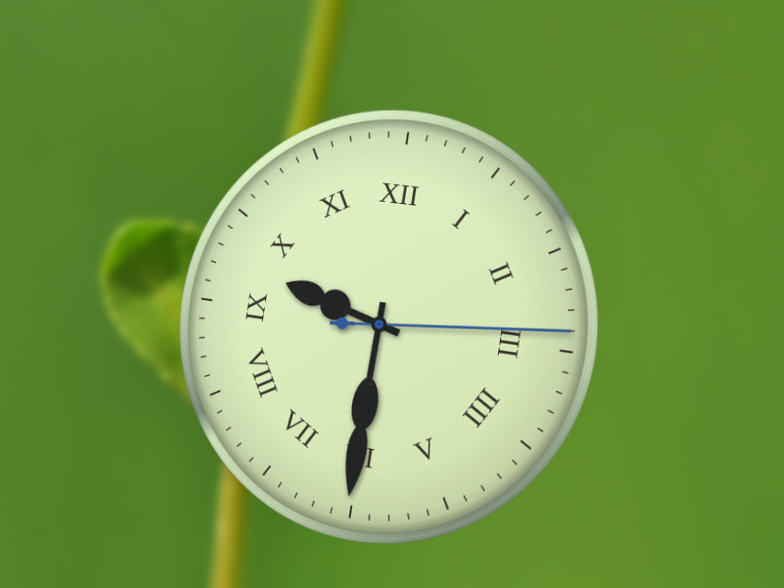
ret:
9:30:14
